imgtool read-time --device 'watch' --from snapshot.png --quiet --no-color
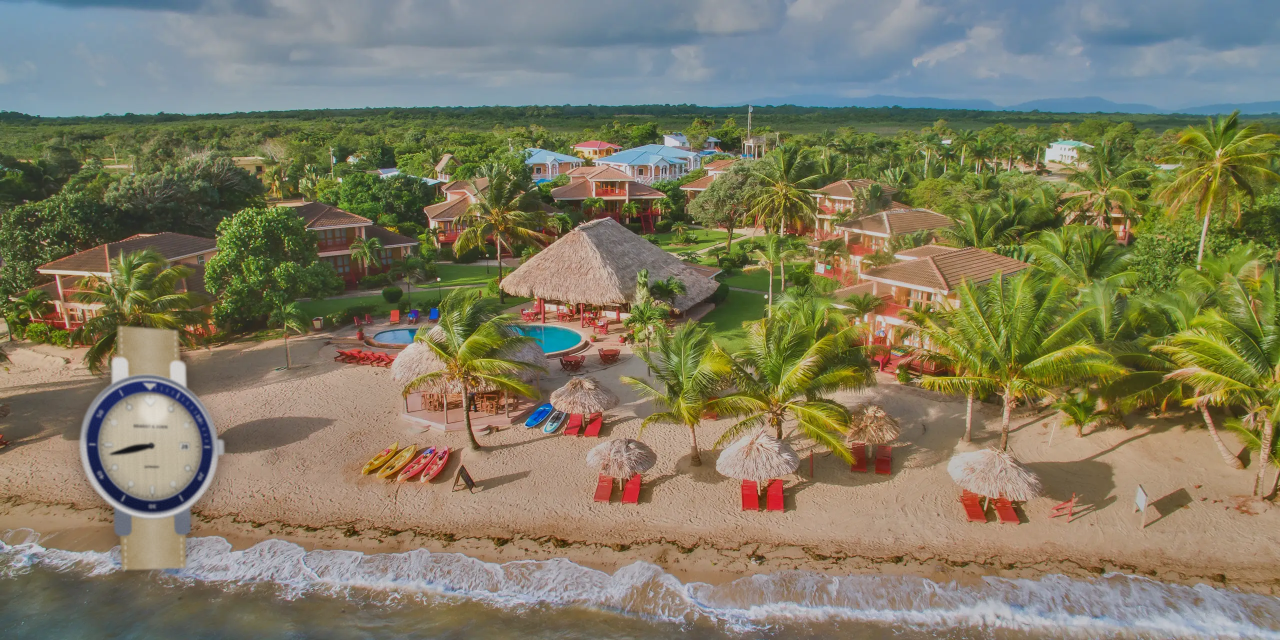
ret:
8:43
